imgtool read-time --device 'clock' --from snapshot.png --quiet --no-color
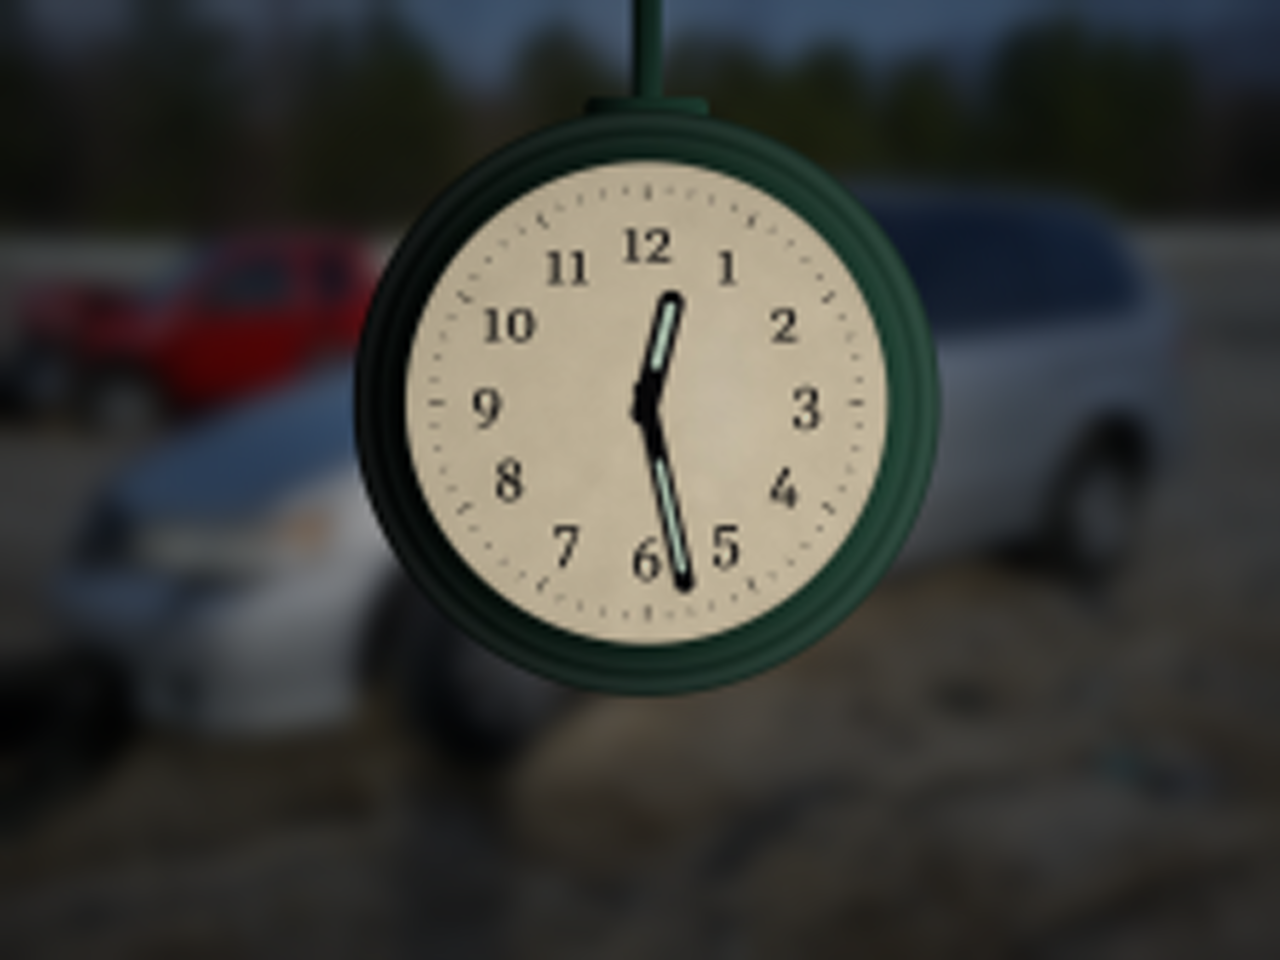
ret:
12:28
